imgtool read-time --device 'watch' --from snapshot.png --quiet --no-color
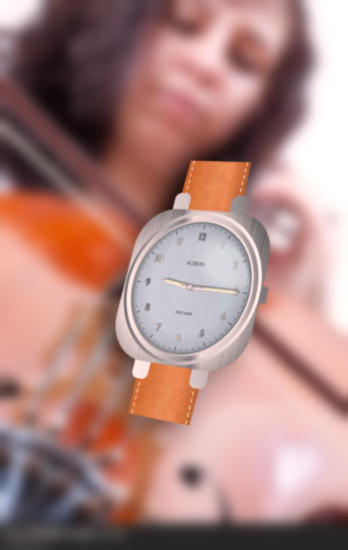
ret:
9:15
